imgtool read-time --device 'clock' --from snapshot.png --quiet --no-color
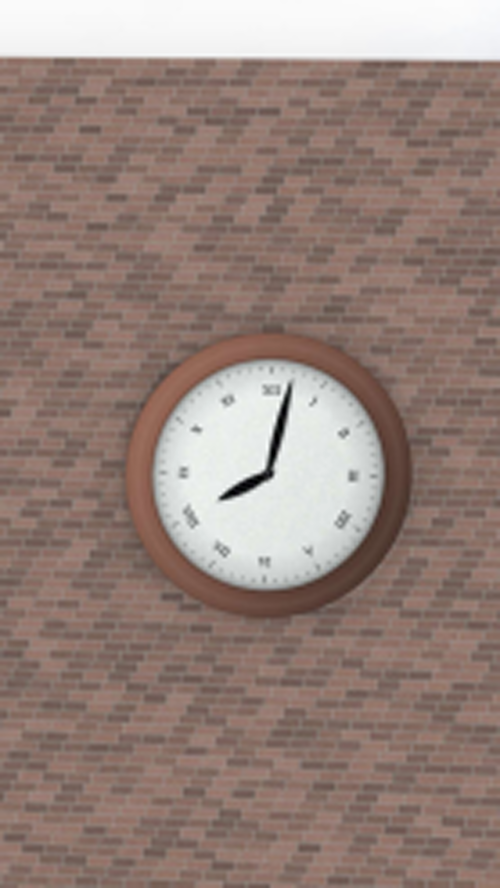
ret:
8:02
